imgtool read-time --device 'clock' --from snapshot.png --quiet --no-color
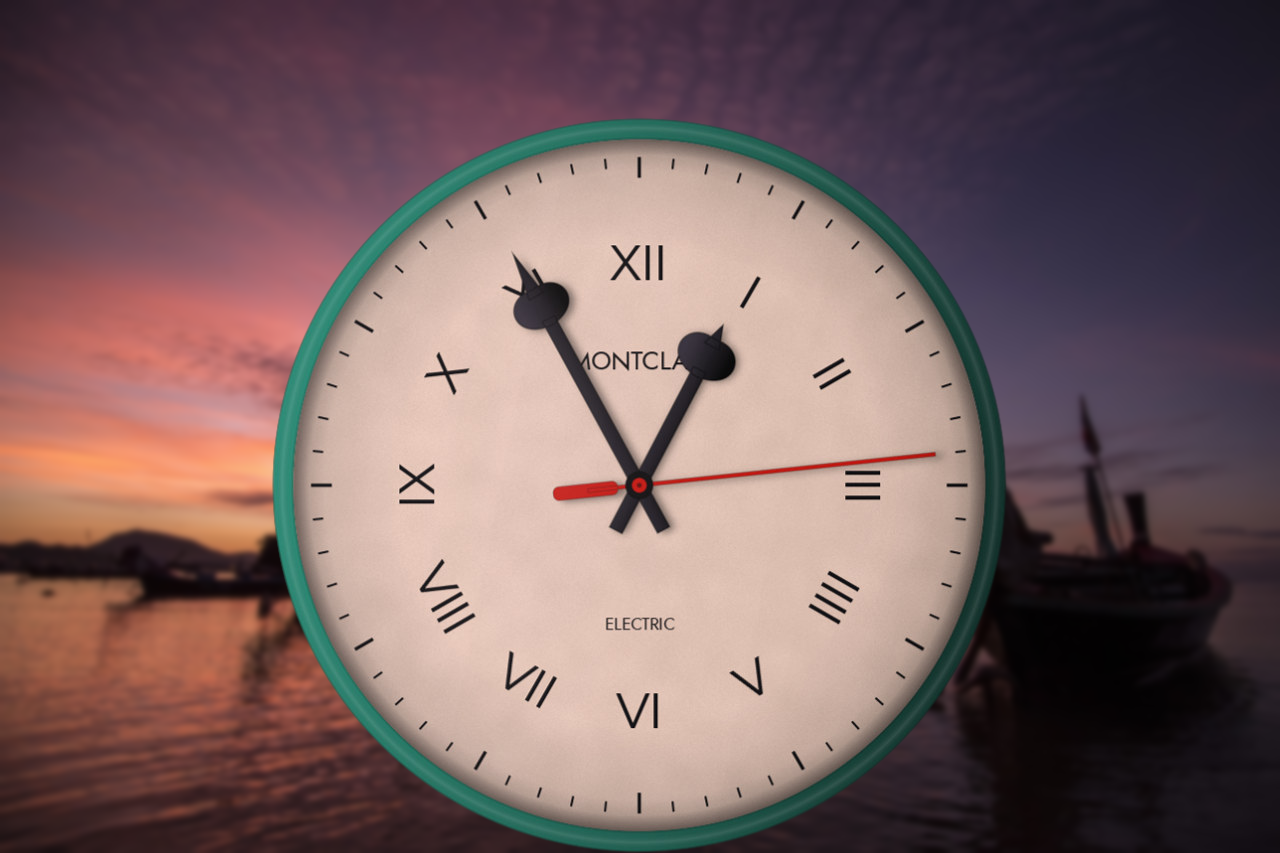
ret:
12:55:14
